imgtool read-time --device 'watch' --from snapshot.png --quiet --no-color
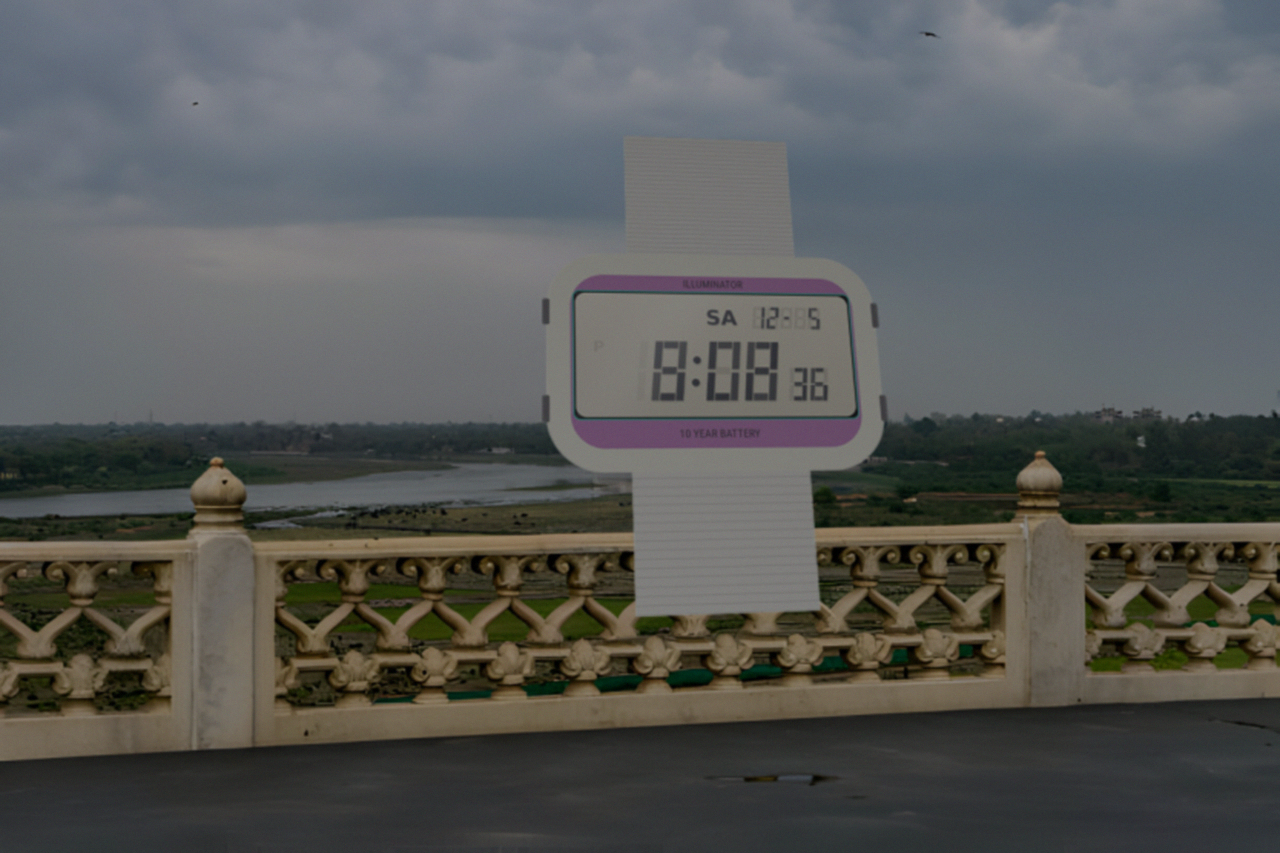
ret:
8:08:36
